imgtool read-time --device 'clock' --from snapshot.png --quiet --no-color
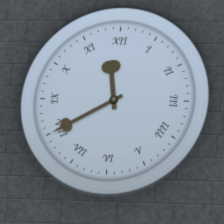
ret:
11:40
